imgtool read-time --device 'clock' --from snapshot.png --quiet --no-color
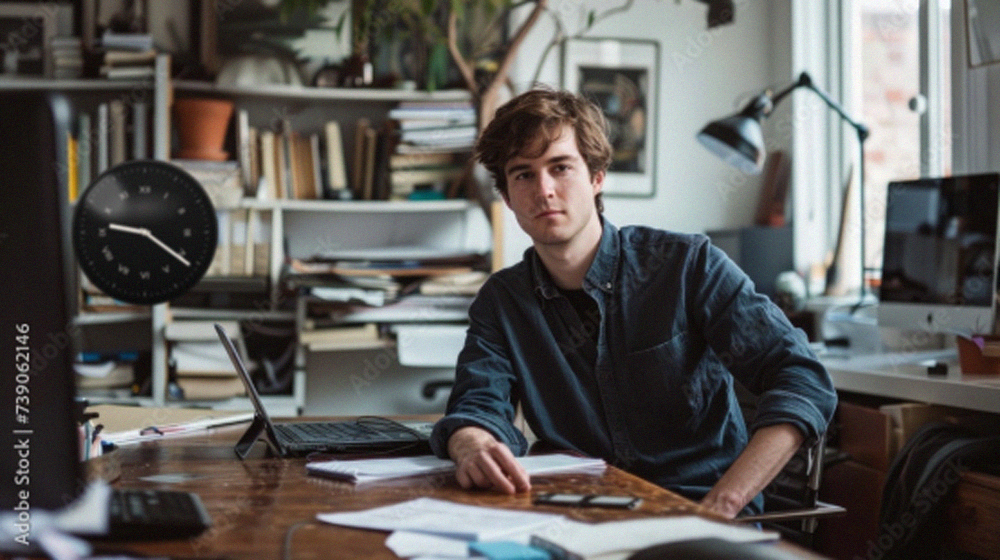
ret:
9:21
